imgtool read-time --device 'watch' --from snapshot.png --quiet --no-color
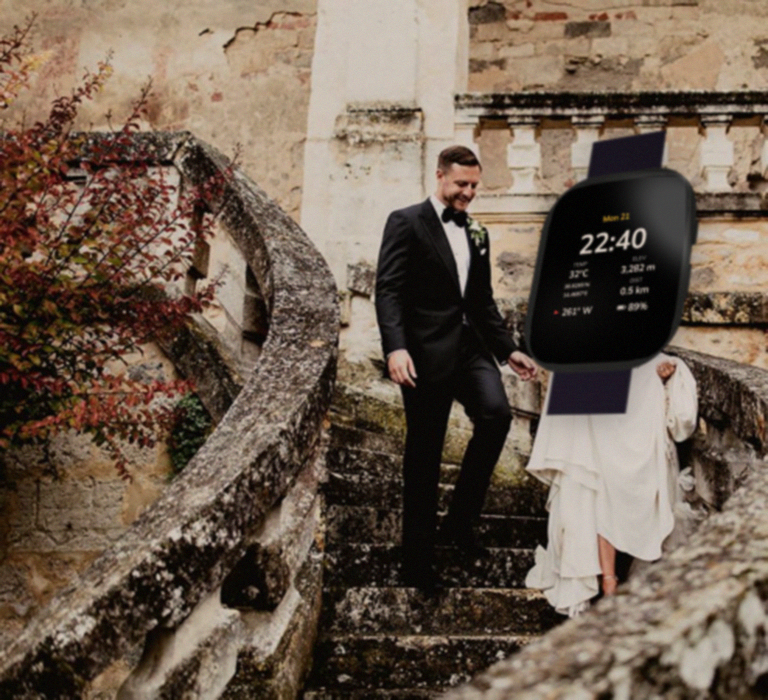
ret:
22:40
